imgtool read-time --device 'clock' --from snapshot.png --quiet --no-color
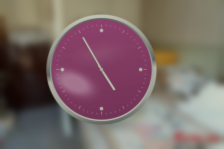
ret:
4:55
